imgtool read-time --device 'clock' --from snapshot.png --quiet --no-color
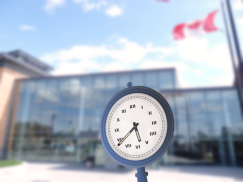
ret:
5:39
